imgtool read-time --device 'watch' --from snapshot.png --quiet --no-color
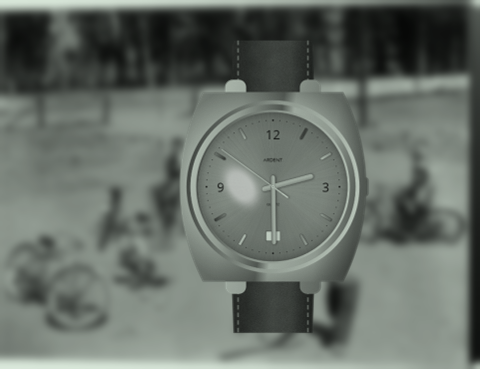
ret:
2:29:51
